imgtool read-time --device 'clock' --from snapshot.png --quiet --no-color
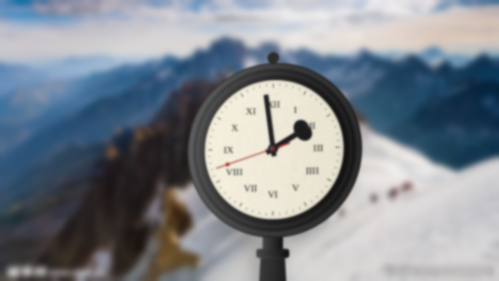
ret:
1:58:42
